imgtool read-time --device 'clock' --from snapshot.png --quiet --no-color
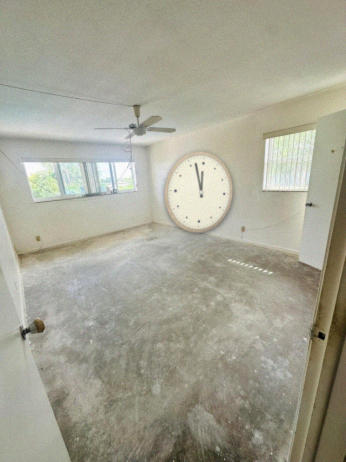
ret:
11:57
